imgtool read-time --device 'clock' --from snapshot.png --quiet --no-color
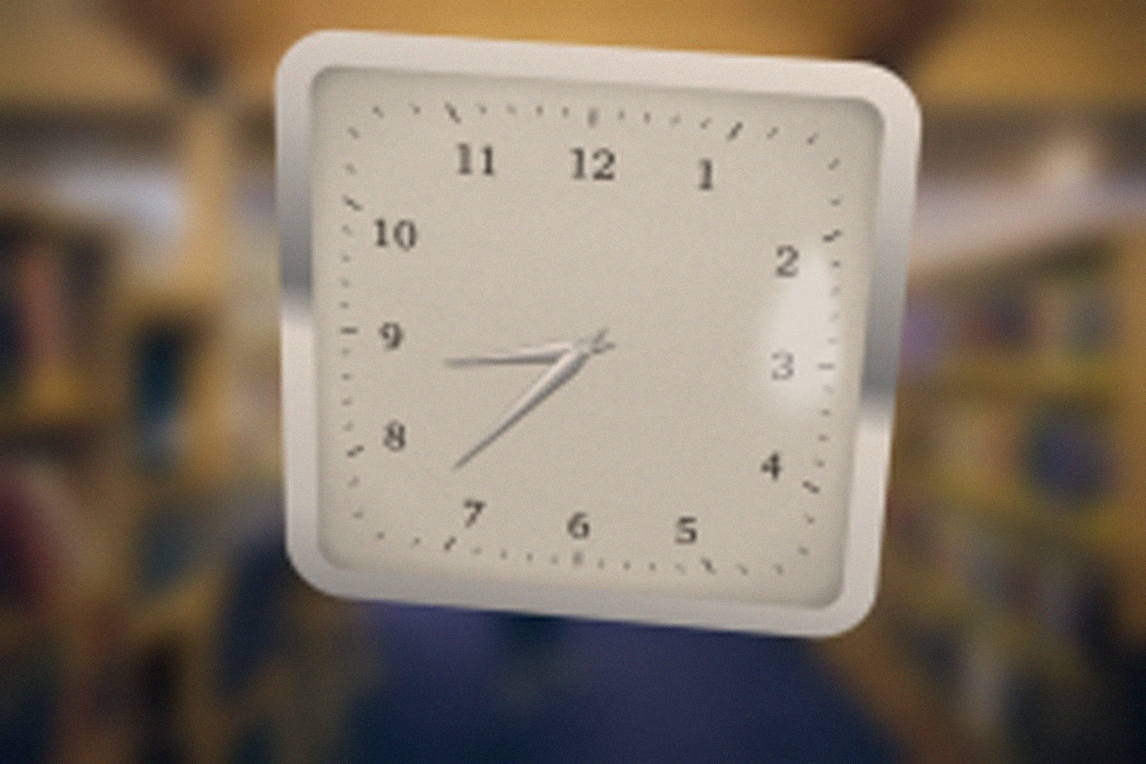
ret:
8:37
